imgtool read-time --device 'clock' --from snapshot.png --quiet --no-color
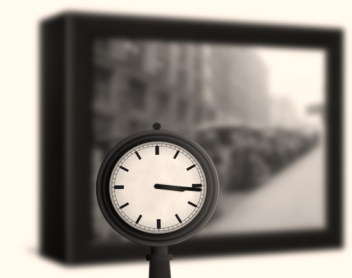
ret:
3:16
